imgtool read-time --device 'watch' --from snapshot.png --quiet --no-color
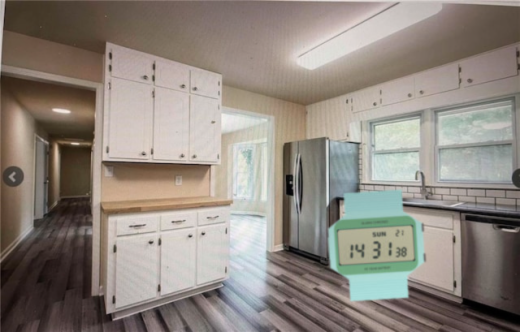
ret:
14:31
